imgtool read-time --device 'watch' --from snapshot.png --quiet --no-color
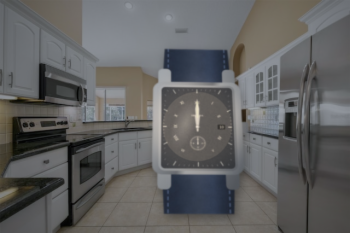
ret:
12:00
